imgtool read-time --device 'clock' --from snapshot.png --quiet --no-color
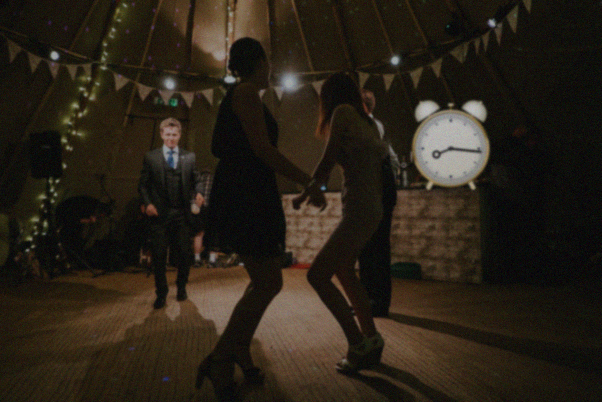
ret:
8:16
